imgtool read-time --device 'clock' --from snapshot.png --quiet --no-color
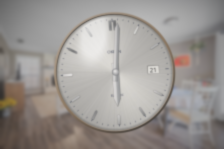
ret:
6:01
